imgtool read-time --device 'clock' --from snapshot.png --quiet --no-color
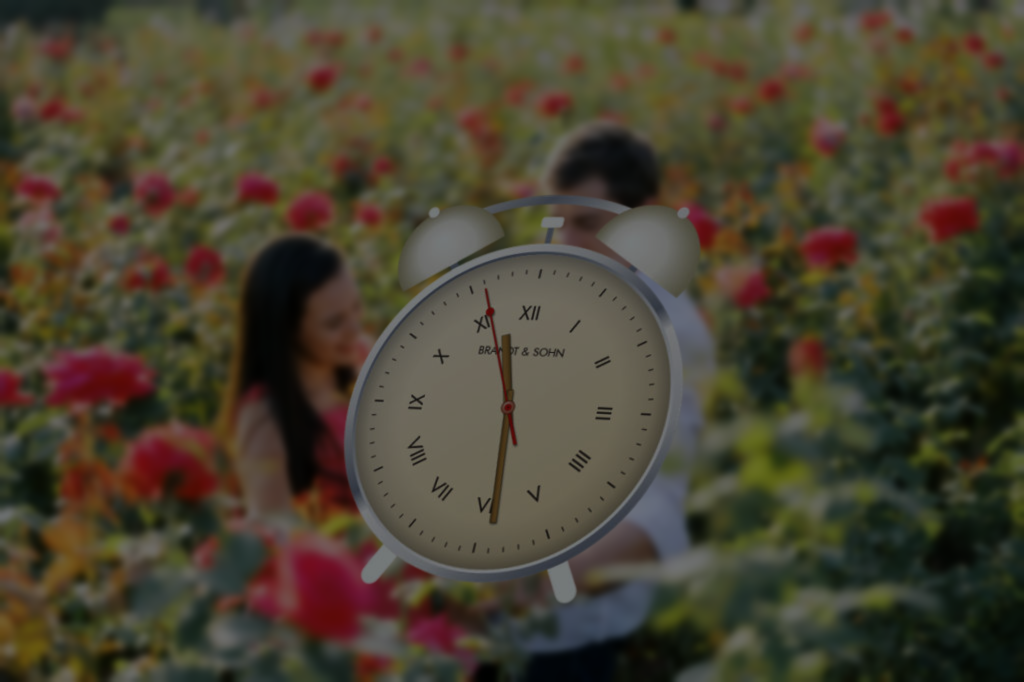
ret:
11:28:56
